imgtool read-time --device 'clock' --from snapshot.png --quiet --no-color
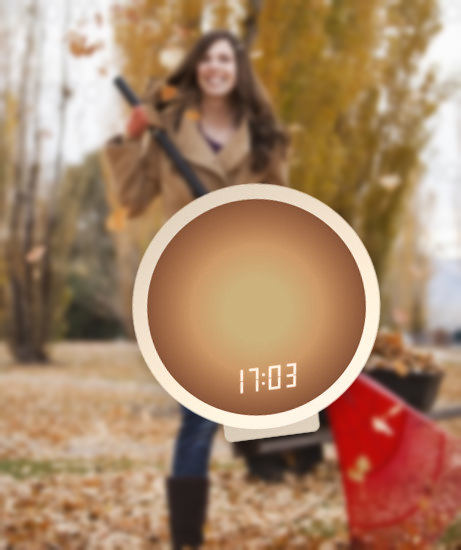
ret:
17:03
